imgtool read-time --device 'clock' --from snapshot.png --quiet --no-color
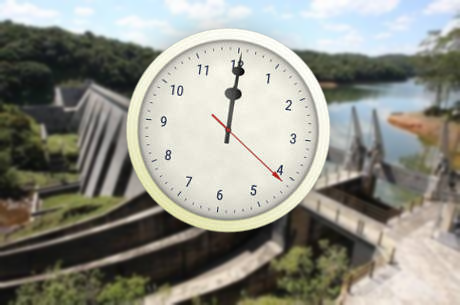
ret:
12:00:21
